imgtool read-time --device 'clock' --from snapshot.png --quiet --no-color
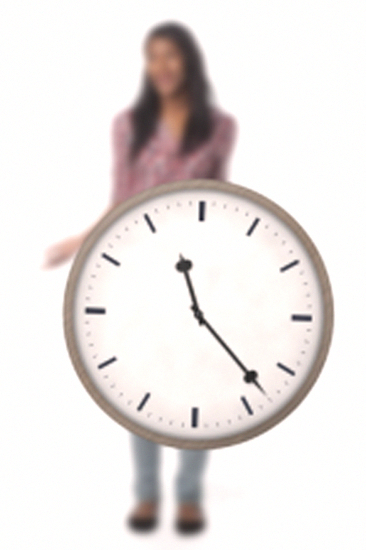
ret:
11:23
